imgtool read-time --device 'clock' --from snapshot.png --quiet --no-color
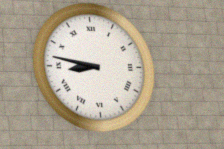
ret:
8:47
